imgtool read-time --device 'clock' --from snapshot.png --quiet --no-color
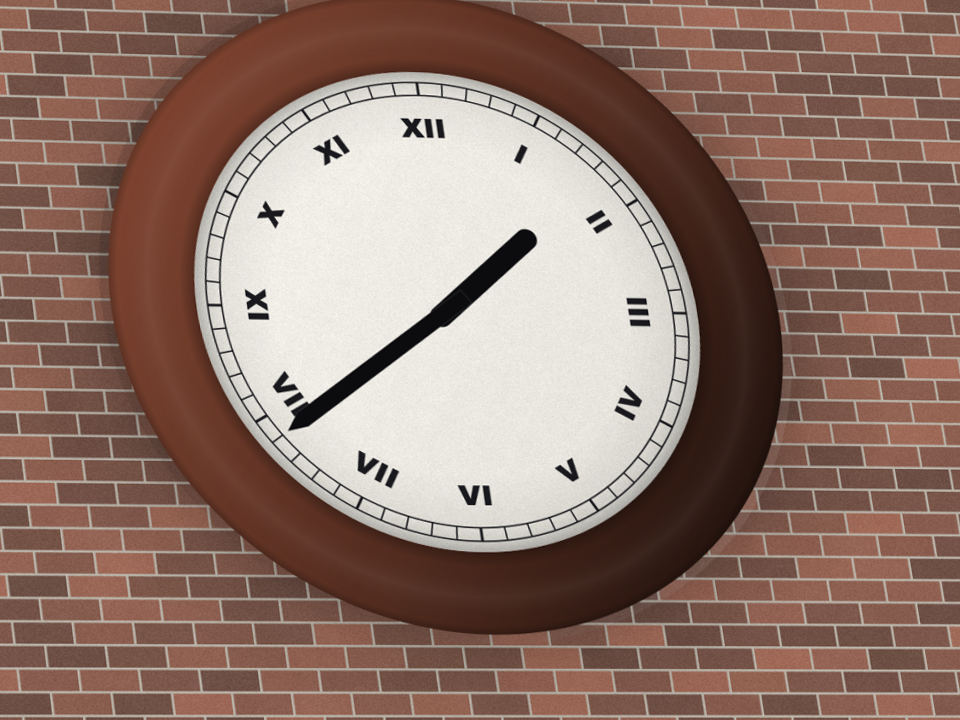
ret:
1:39
